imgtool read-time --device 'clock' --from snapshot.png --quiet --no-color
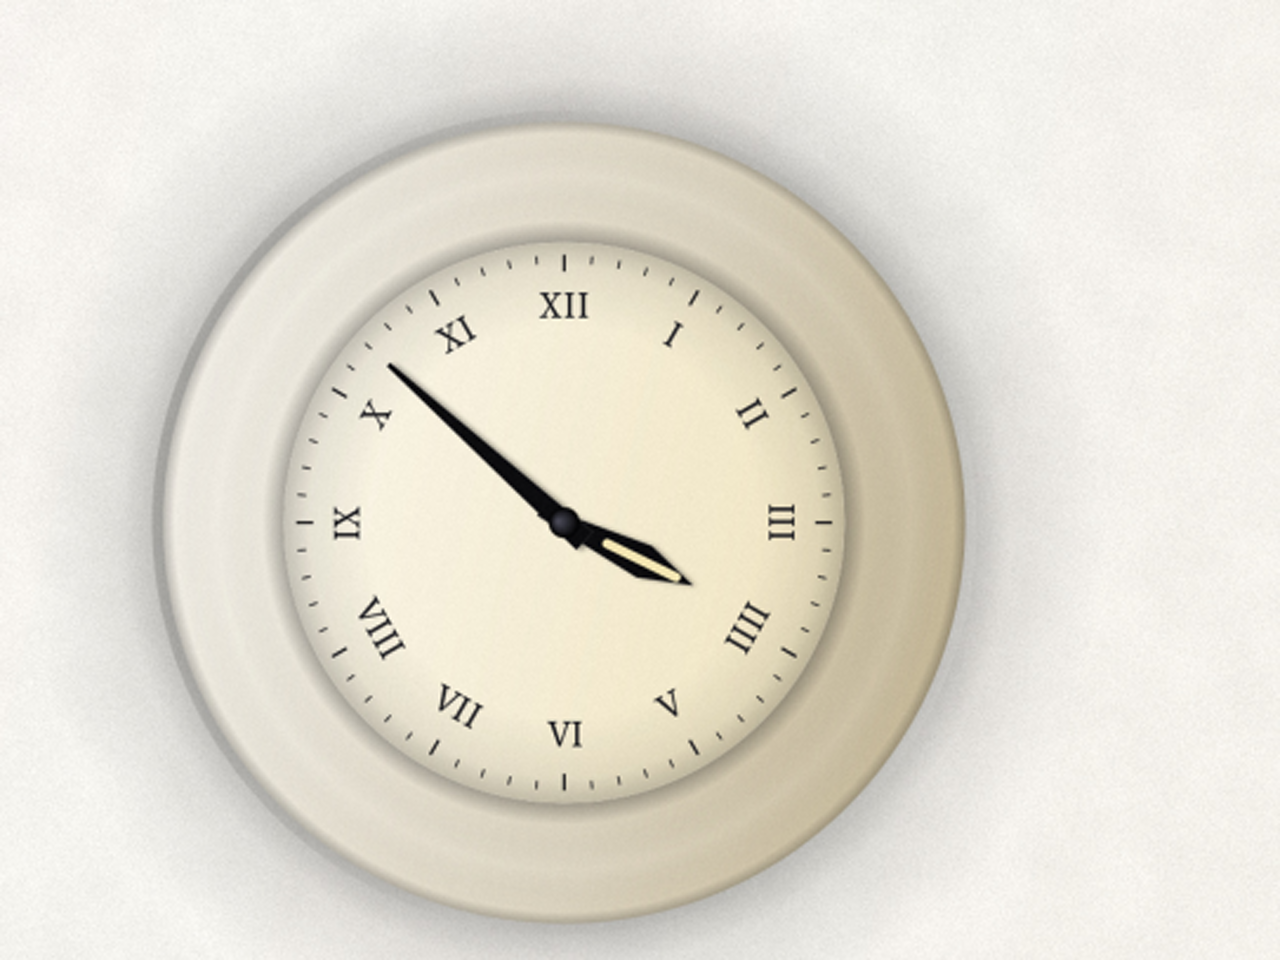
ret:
3:52
